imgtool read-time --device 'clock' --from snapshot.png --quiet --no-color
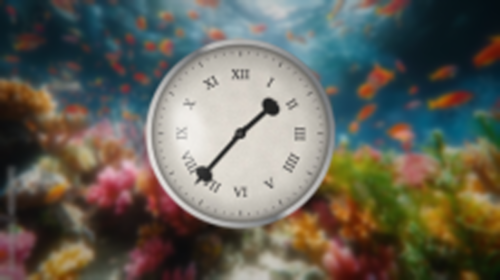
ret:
1:37
